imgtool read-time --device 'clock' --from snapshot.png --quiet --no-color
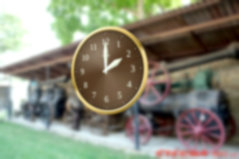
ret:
2:00
